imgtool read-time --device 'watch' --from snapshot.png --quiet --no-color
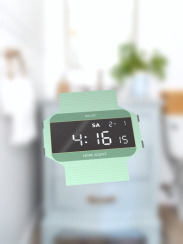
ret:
4:16:15
